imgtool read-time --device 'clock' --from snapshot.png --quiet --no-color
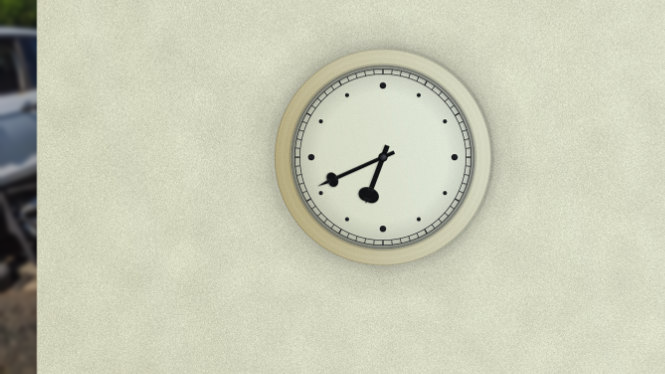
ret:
6:41
